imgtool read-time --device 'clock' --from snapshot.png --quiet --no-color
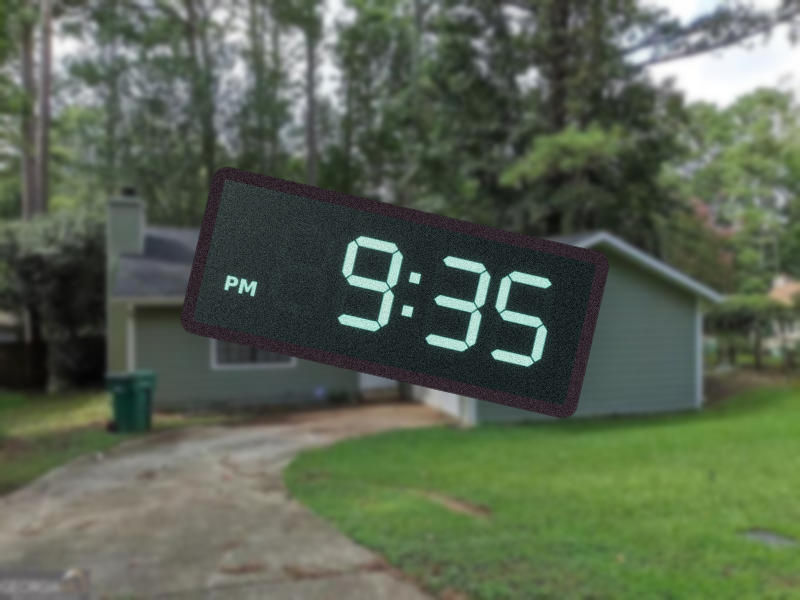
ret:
9:35
